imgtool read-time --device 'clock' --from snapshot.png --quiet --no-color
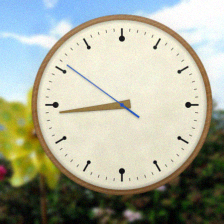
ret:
8:43:51
